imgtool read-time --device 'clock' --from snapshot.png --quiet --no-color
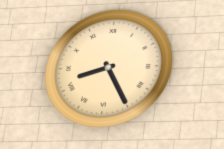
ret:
8:25
